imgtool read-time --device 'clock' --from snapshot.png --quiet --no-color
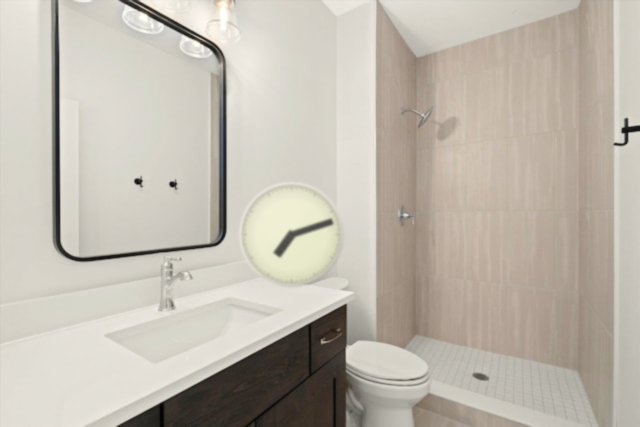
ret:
7:12
